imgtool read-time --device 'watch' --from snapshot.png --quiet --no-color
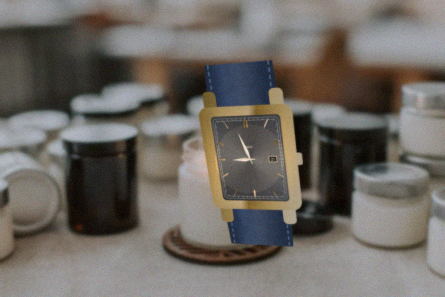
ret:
8:57
